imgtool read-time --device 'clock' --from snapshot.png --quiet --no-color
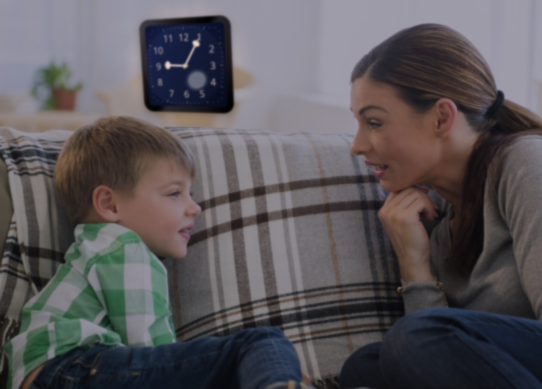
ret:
9:05
